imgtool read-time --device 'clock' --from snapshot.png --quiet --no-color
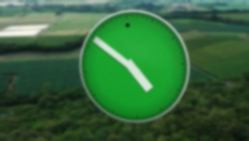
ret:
4:52
